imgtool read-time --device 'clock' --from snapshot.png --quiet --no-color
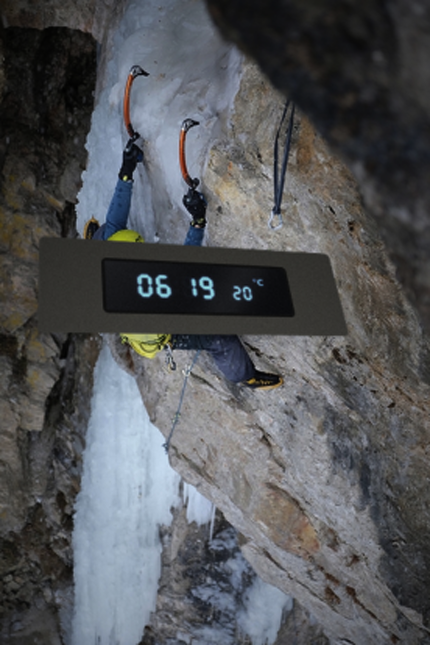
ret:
6:19
